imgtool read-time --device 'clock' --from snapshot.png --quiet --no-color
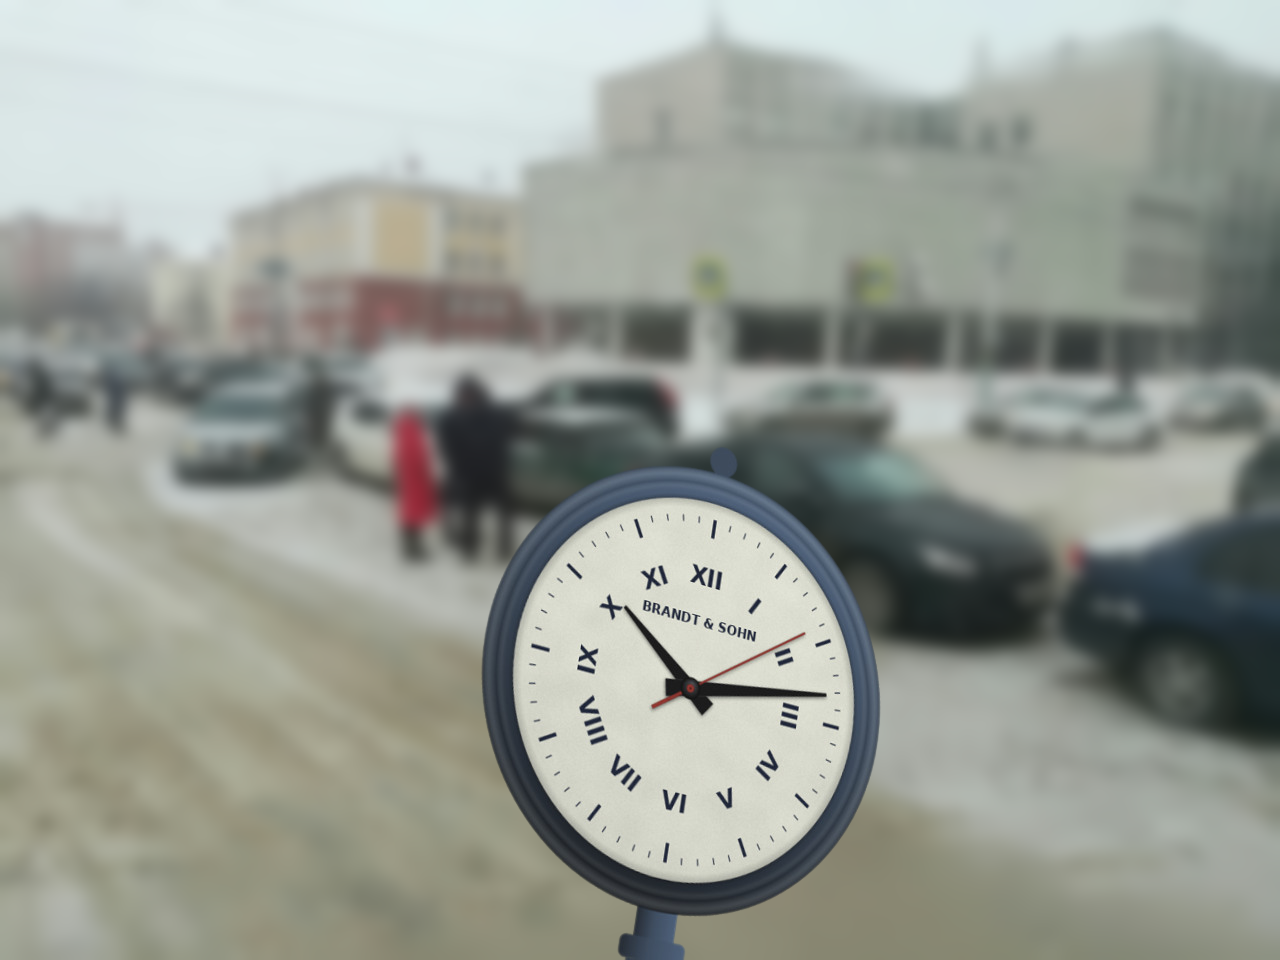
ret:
10:13:09
